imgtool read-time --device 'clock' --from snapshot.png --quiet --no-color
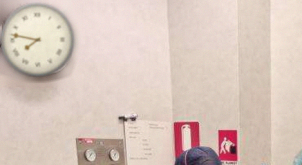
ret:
7:47
